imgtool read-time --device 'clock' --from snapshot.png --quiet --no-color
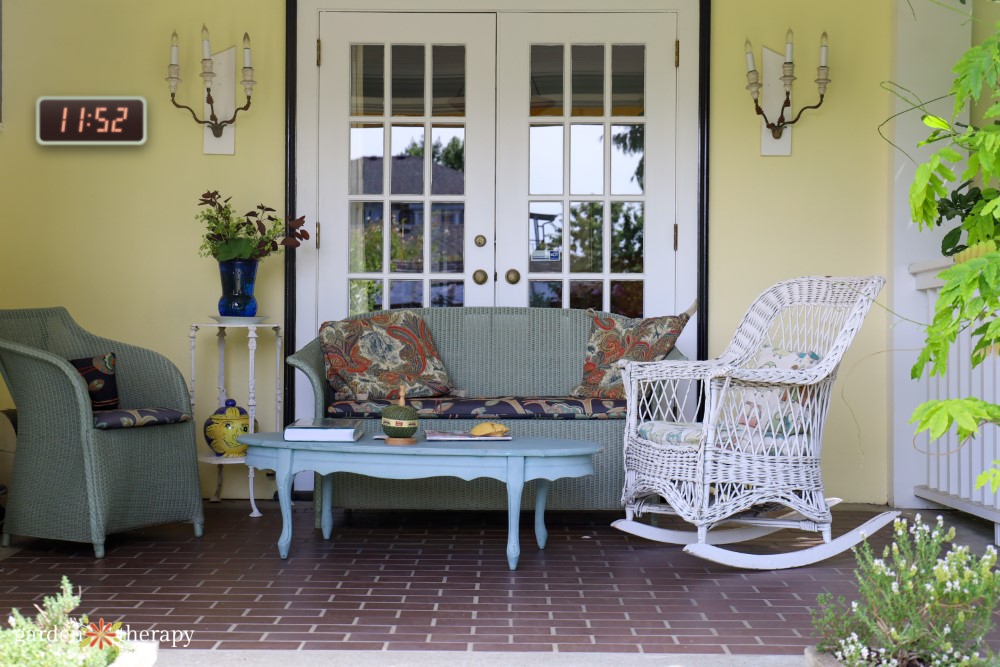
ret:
11:52
